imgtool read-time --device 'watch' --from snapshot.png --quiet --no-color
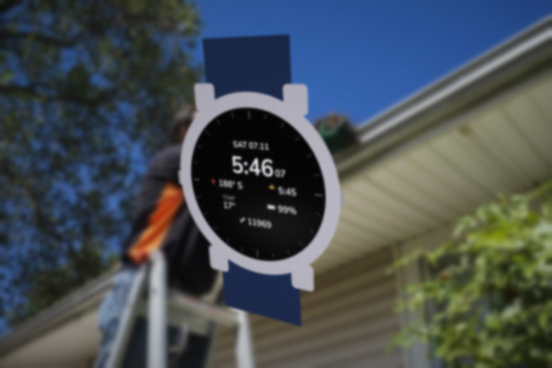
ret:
5:46
